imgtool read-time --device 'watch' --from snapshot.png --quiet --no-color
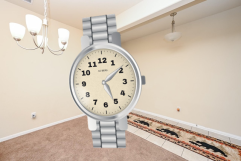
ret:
5:09
